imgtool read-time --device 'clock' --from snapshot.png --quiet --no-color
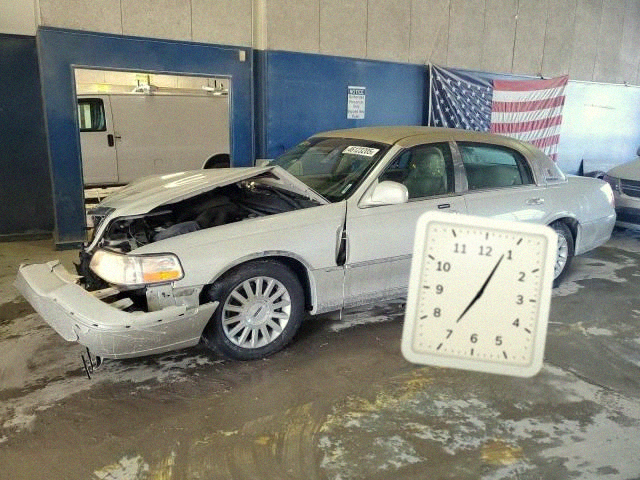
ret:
7:04
